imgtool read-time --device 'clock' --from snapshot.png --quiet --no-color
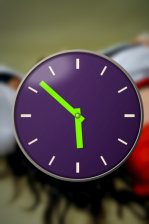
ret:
5:52
